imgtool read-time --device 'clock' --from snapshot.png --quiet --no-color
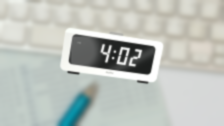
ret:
4:02
